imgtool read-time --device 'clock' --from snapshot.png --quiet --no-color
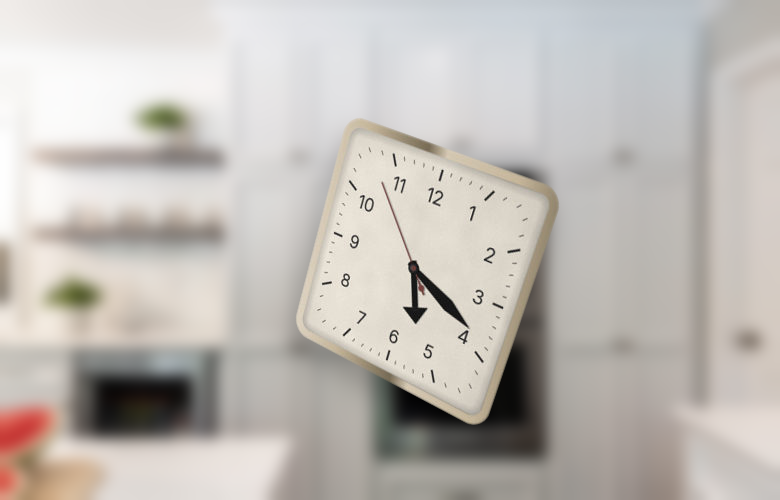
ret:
5:18:53
